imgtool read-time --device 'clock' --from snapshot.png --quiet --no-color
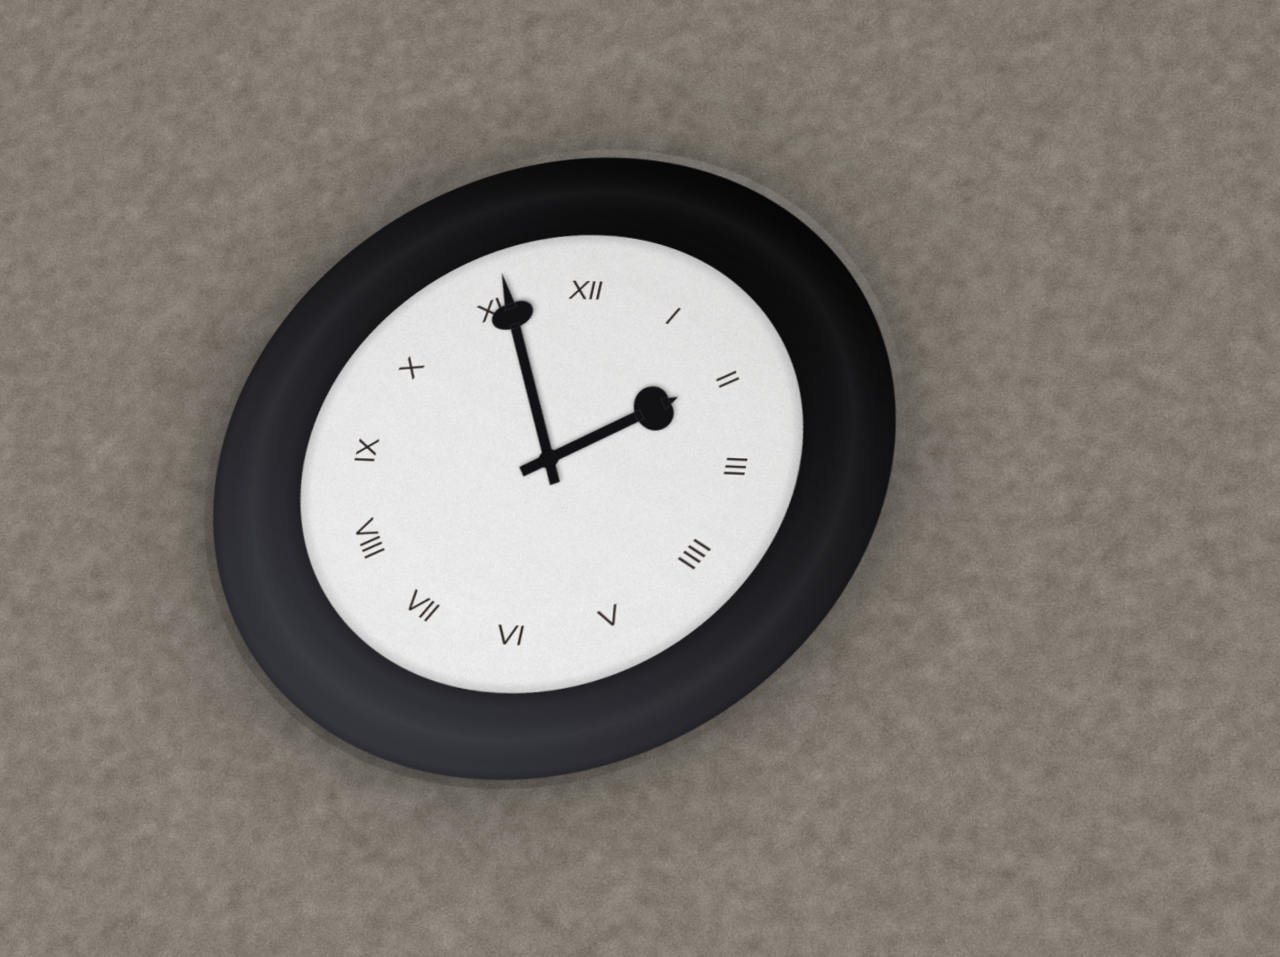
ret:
1:56
